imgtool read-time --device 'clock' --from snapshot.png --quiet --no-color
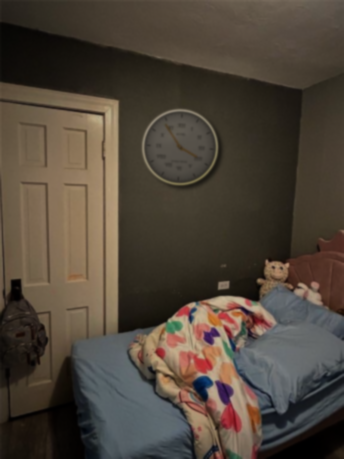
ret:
3:54
